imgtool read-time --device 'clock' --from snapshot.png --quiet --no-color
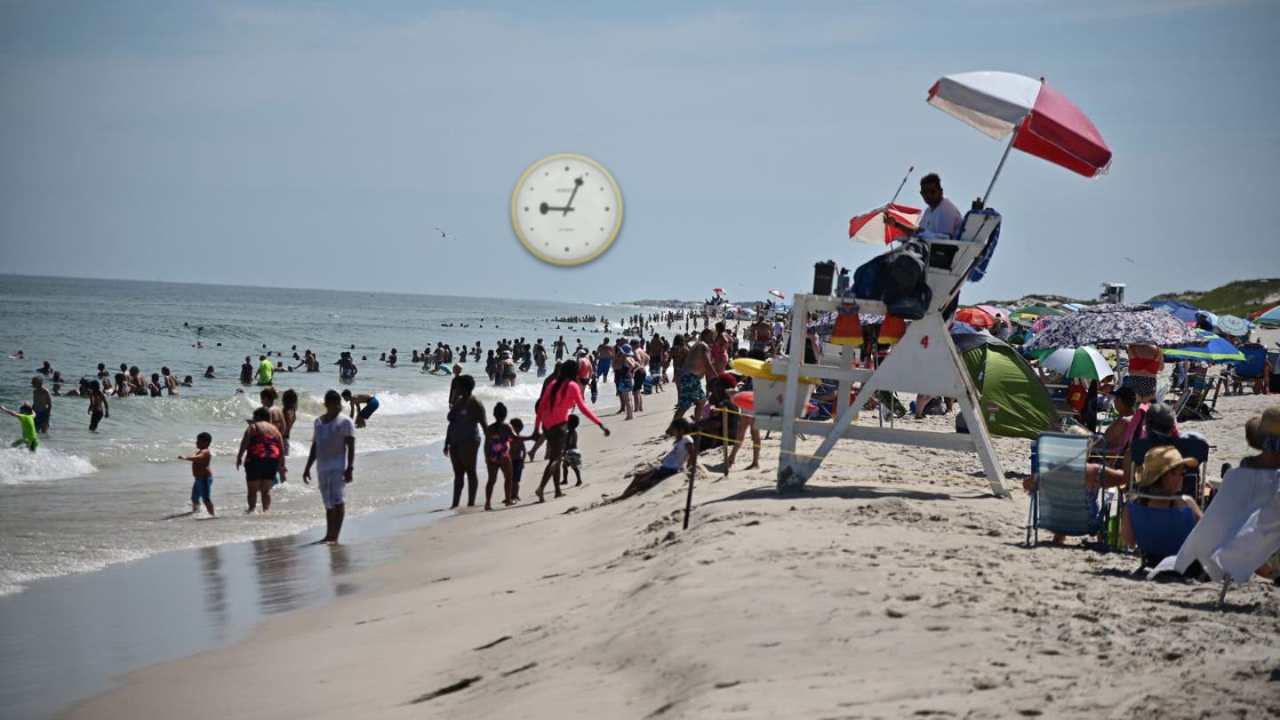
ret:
9:04
